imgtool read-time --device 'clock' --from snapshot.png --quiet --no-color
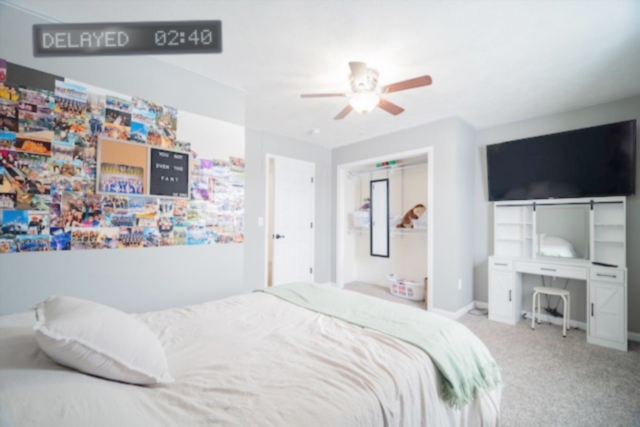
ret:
2:40
